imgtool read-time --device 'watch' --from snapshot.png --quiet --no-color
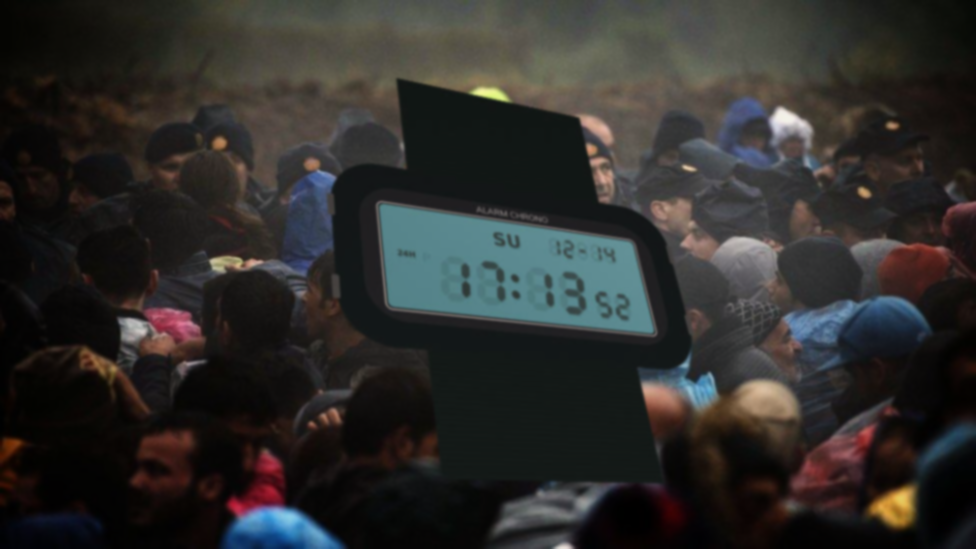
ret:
17:13:52
